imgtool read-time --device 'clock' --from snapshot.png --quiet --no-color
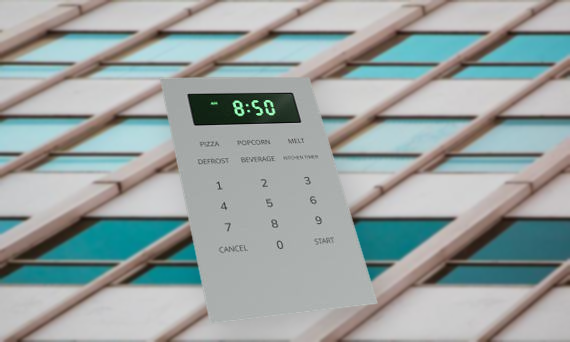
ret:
8:50
